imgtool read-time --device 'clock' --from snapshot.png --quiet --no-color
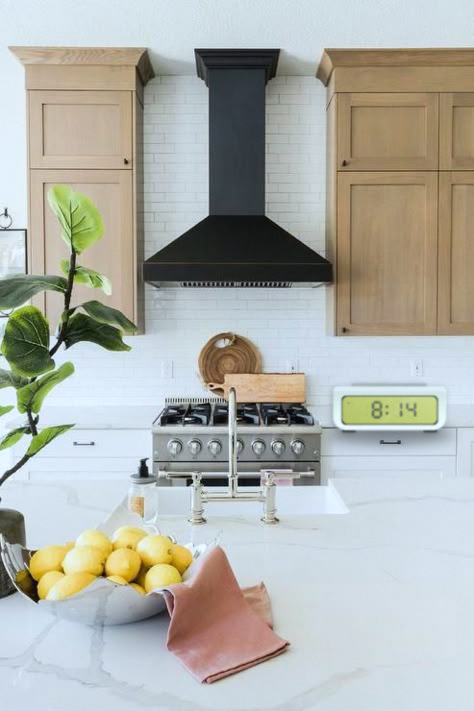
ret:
8:14
